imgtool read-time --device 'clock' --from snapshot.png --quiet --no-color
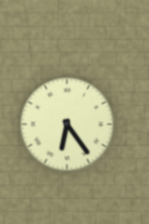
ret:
6:24
